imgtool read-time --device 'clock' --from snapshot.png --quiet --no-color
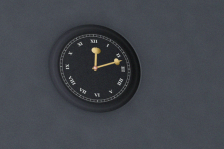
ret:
12:12
